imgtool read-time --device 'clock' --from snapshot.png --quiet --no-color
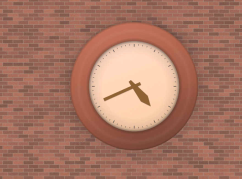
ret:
4:41
